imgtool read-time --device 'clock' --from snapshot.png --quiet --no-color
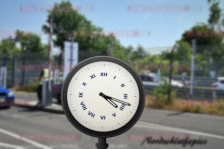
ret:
4:18
